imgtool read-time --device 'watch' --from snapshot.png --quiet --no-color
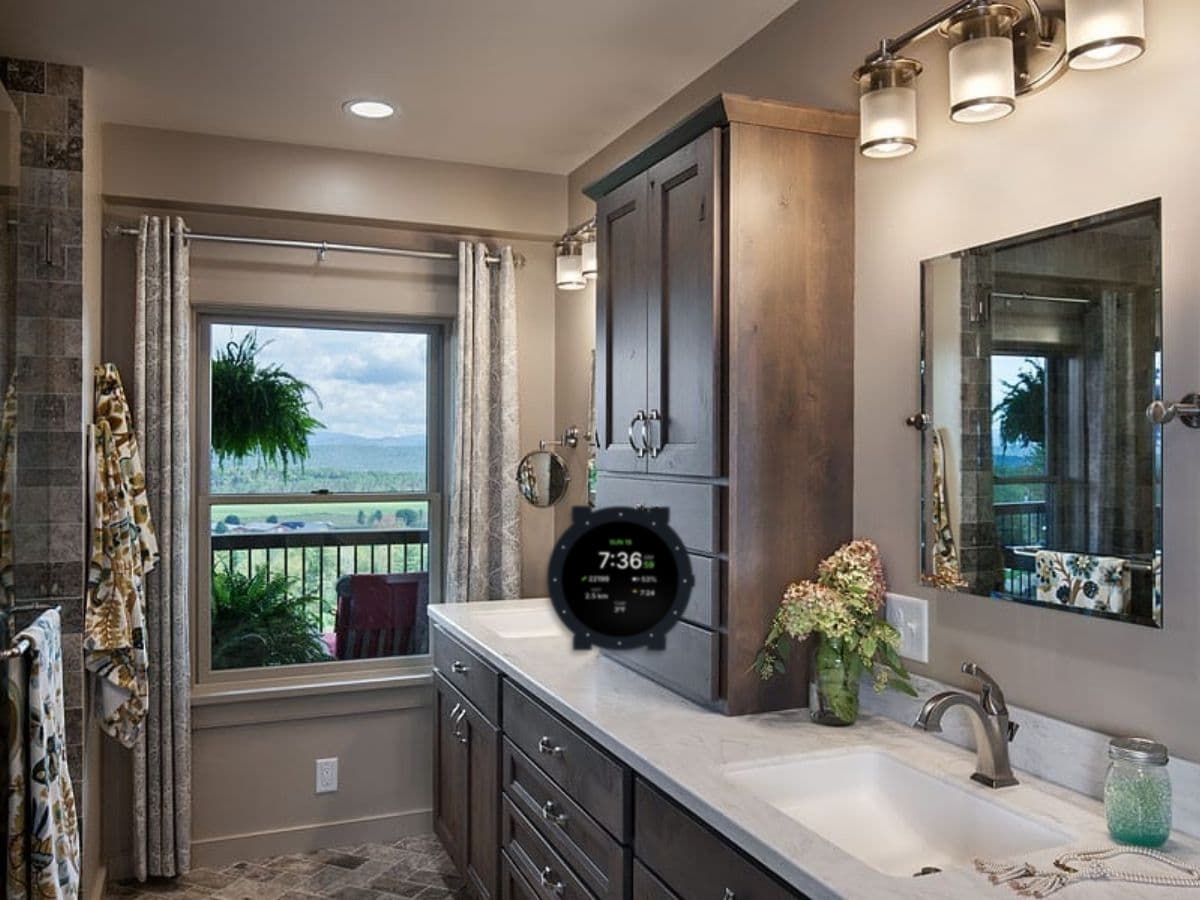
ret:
7:36
